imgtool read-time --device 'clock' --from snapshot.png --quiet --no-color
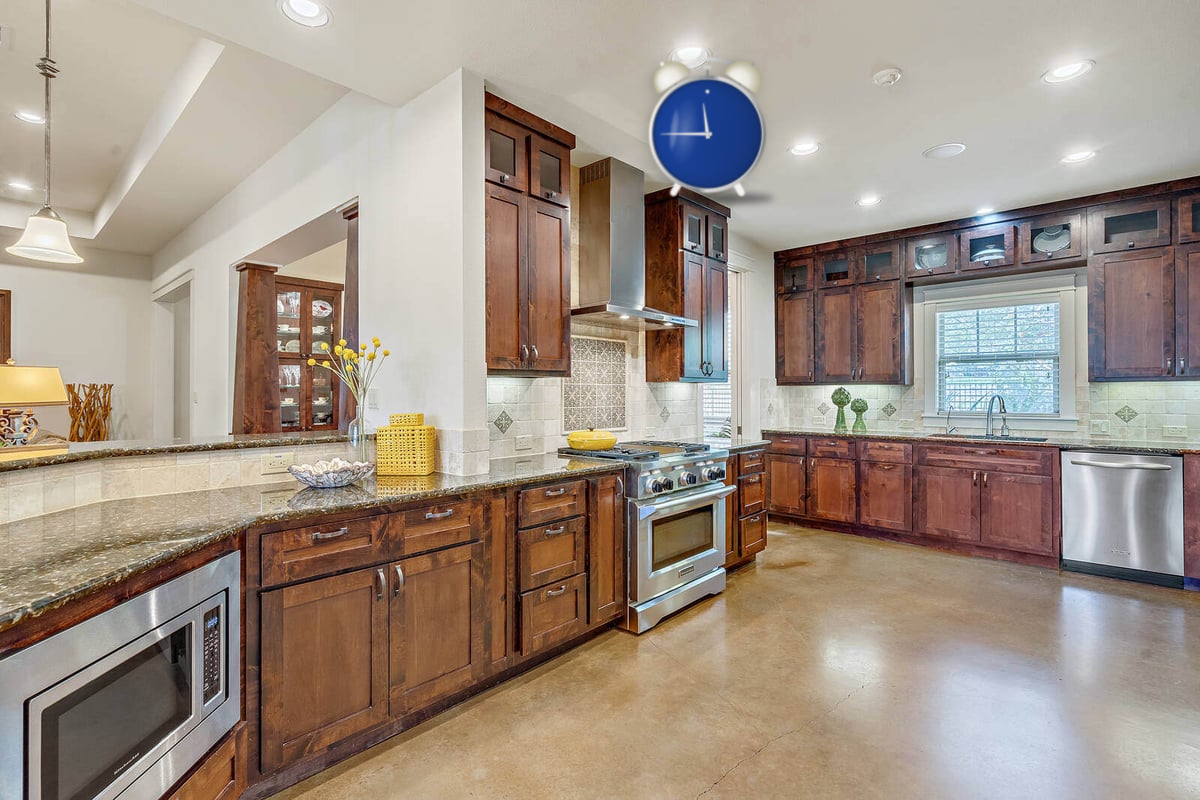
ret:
11:45
